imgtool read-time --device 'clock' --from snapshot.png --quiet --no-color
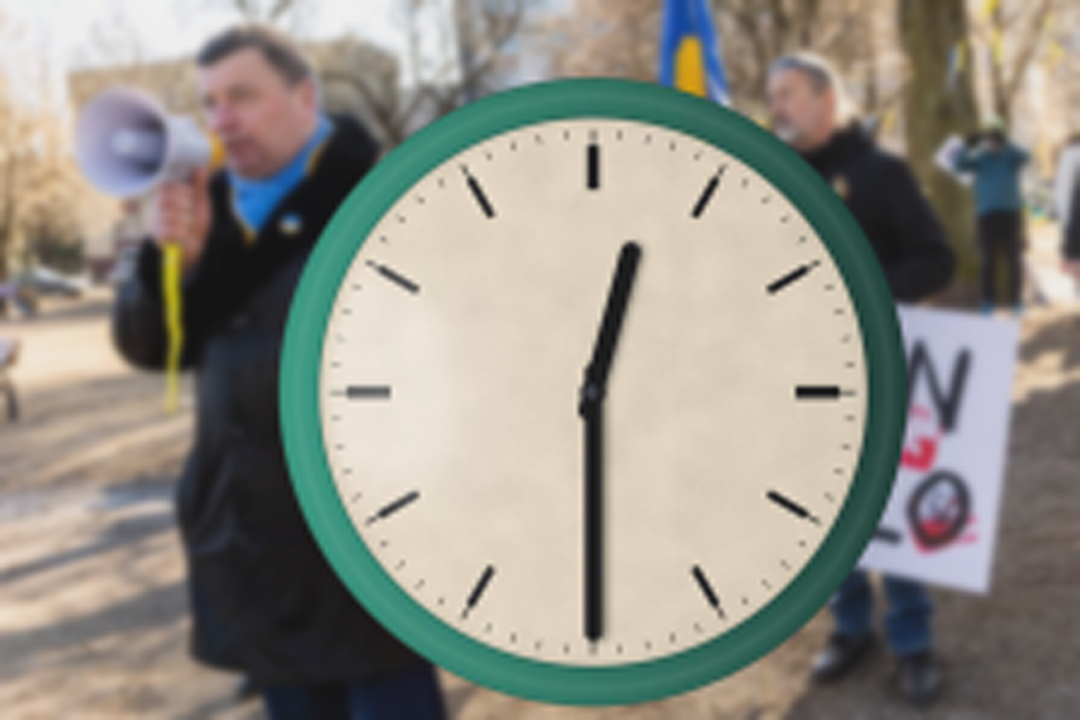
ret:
12:30
